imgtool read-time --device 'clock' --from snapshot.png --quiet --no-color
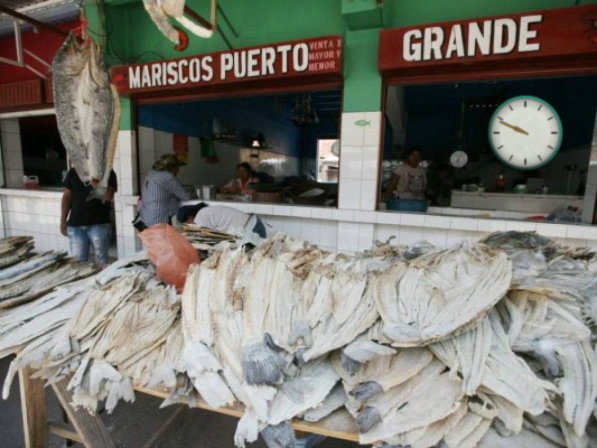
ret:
9:49
